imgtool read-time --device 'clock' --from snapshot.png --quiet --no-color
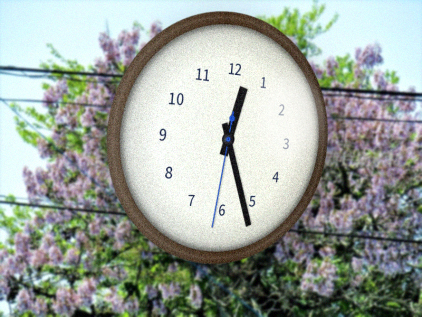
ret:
12:26:31
